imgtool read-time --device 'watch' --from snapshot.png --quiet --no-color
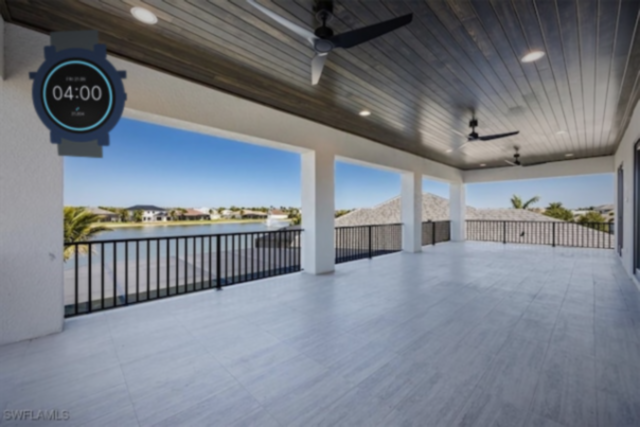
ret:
4:00
